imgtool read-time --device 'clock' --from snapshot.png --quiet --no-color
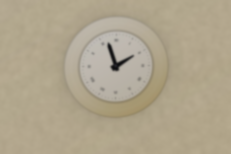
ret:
1:57
